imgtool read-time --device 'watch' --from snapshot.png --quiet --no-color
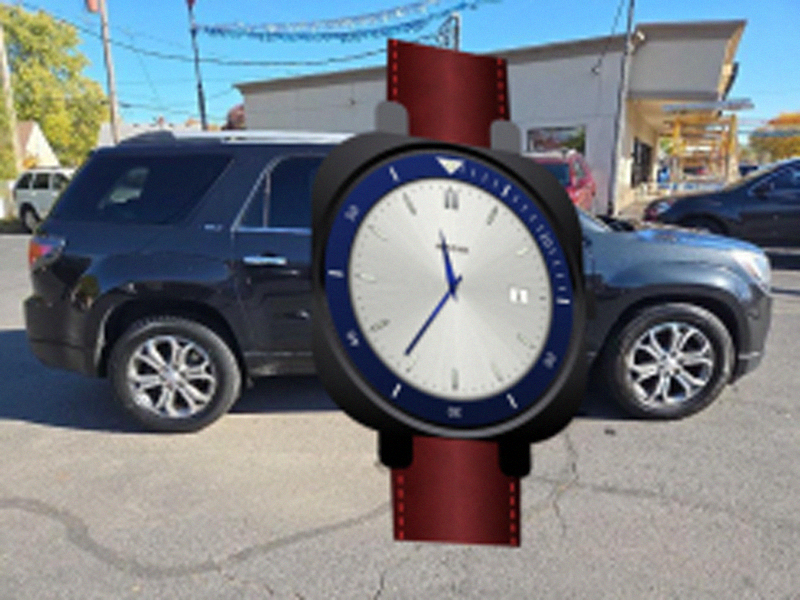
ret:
11:36
